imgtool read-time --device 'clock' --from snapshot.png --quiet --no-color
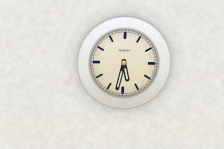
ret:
5:32
